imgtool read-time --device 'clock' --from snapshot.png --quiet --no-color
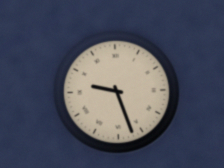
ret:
9:27
